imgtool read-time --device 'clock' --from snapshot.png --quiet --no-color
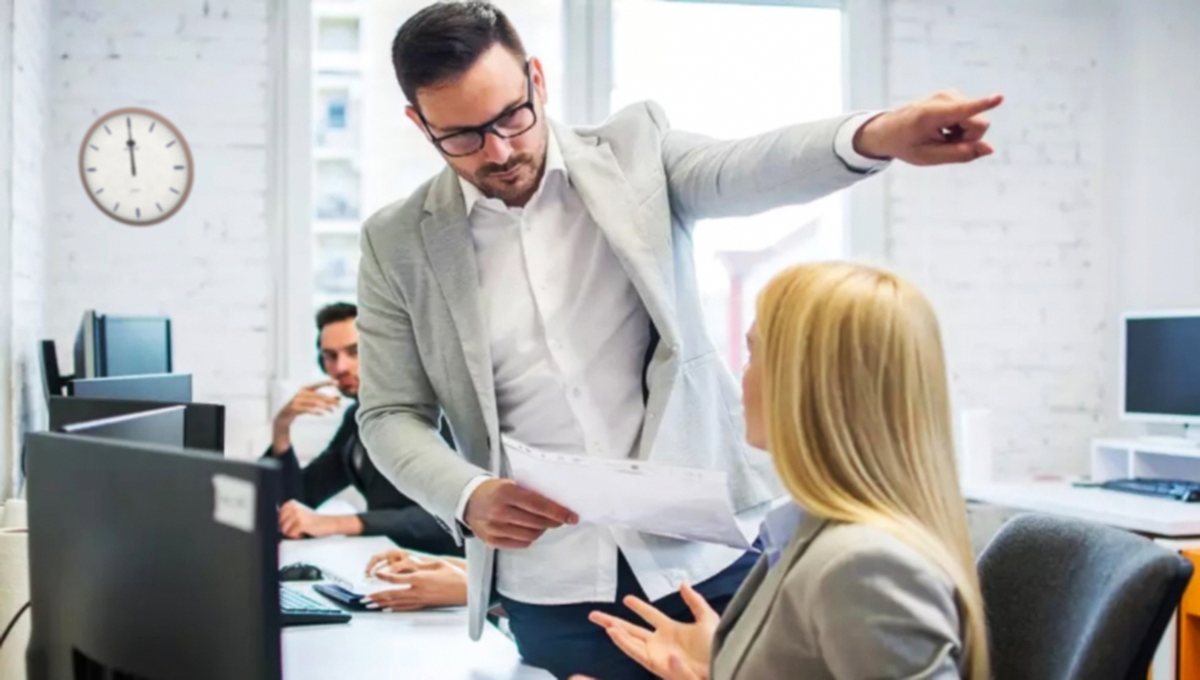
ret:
12:00
